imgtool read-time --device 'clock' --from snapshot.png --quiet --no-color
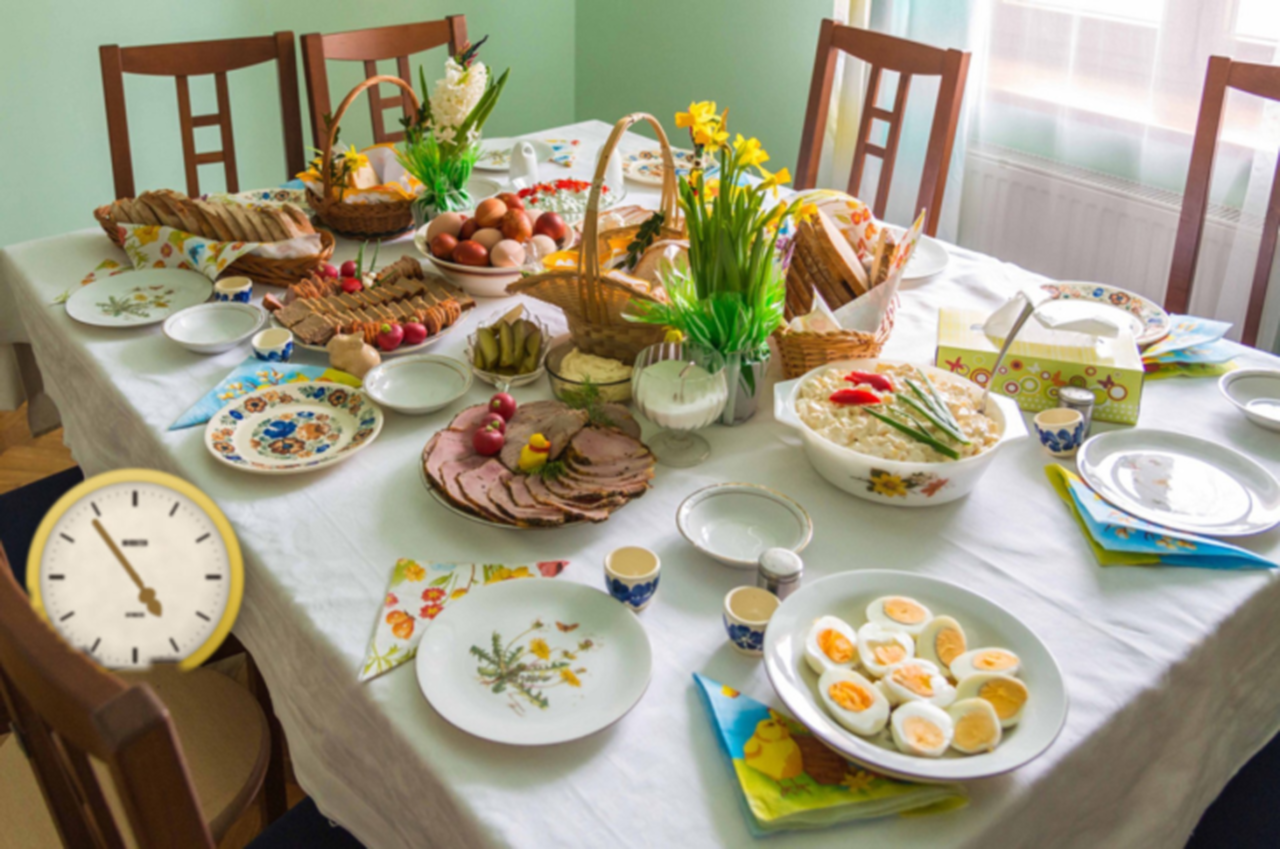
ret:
4:54
